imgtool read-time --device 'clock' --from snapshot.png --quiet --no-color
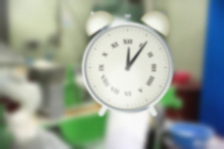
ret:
12:06
